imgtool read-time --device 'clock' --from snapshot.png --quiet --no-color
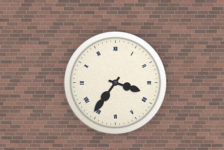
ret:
3:36
